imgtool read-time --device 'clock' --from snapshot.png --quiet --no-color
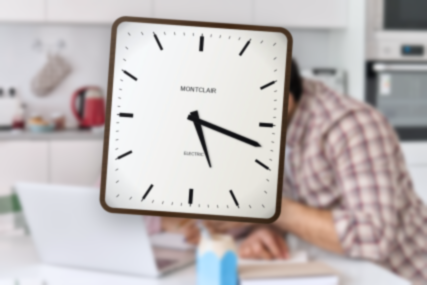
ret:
5:18
